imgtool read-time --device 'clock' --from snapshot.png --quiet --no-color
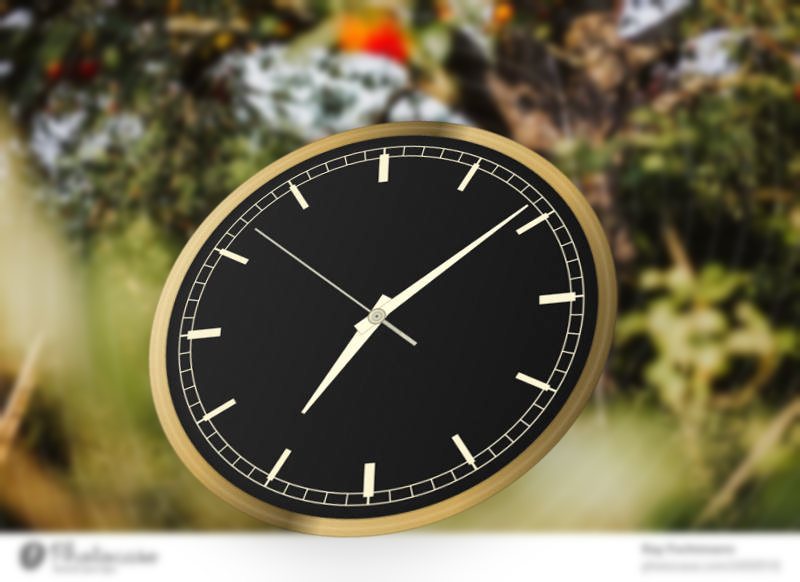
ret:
7:08:52
